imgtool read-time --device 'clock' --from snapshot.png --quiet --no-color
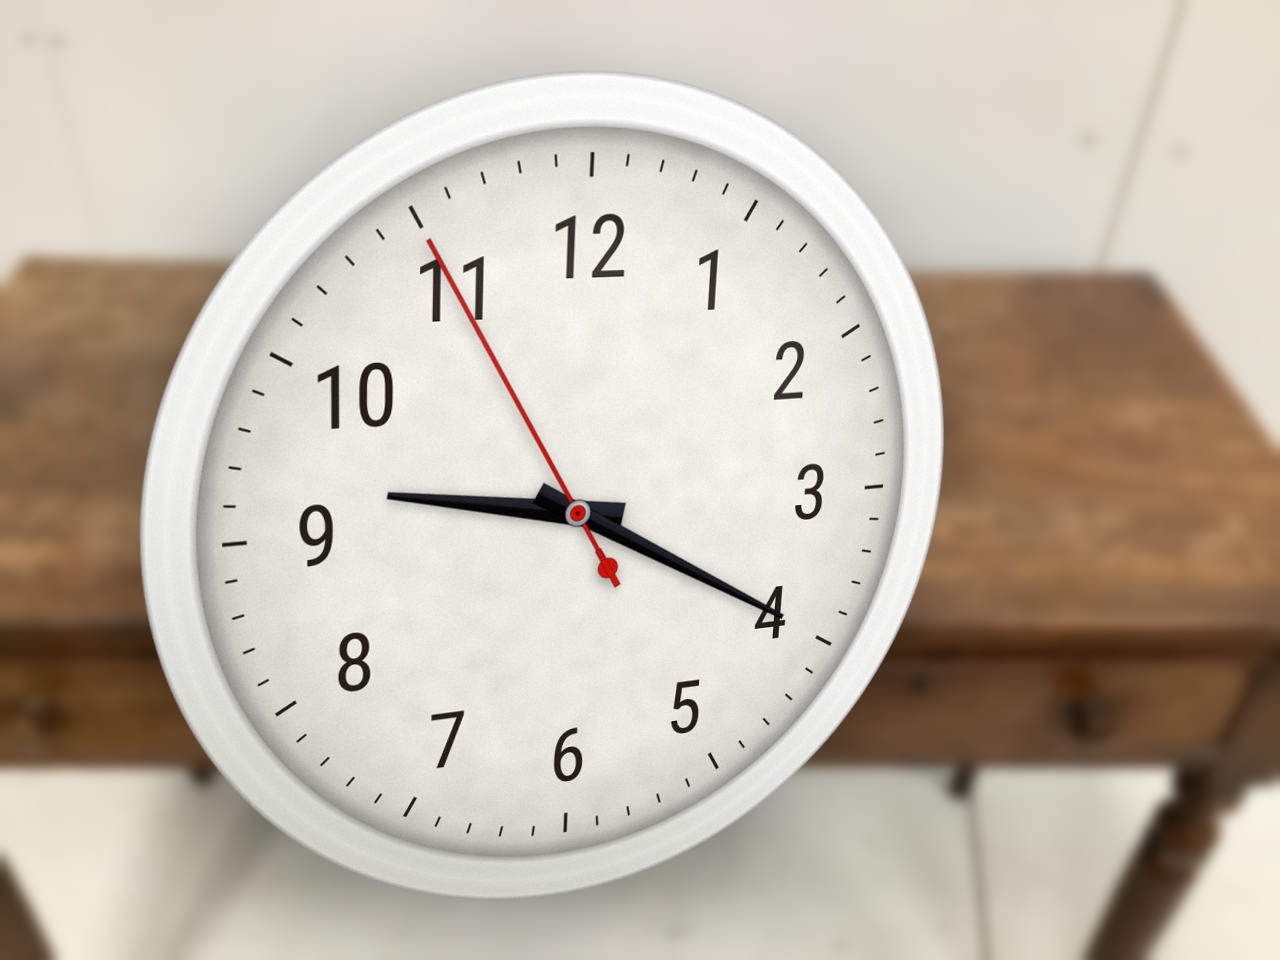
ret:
9:19:55
